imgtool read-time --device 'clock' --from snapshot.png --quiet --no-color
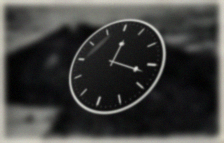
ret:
12:17
